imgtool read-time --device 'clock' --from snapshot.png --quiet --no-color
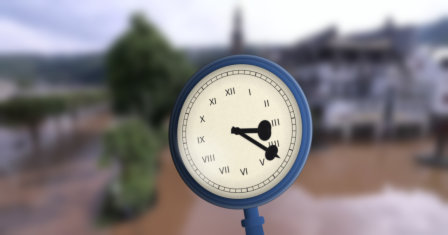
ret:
3:22
